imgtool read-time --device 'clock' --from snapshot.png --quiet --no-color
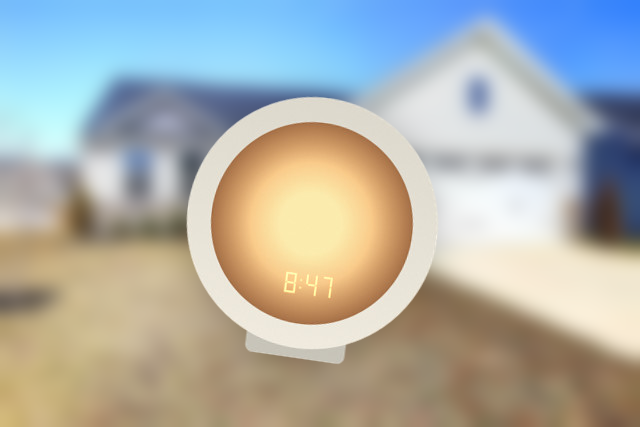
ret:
8:47
